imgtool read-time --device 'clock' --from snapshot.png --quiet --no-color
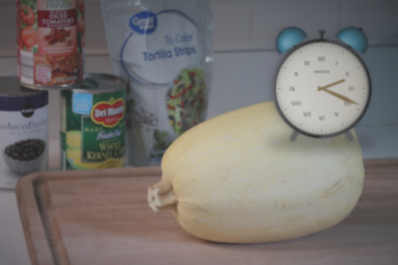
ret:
2:19
